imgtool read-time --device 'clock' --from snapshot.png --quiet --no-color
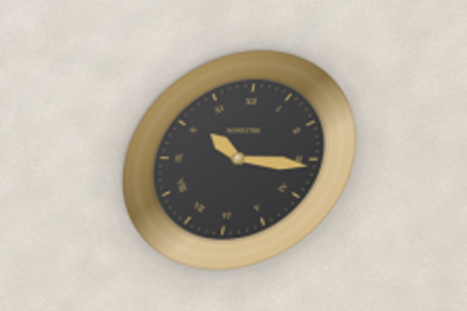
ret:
10:16
